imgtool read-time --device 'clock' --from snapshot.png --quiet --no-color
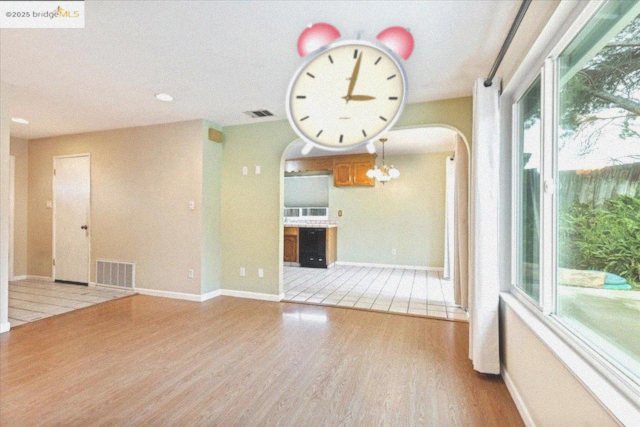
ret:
3:01
